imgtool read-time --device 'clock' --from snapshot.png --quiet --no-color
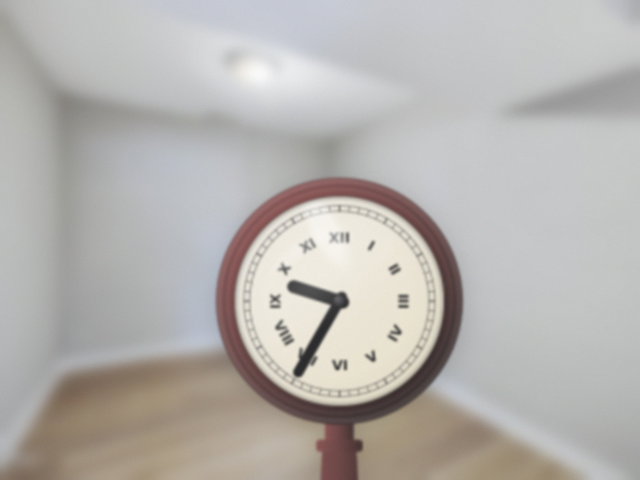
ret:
9:35
